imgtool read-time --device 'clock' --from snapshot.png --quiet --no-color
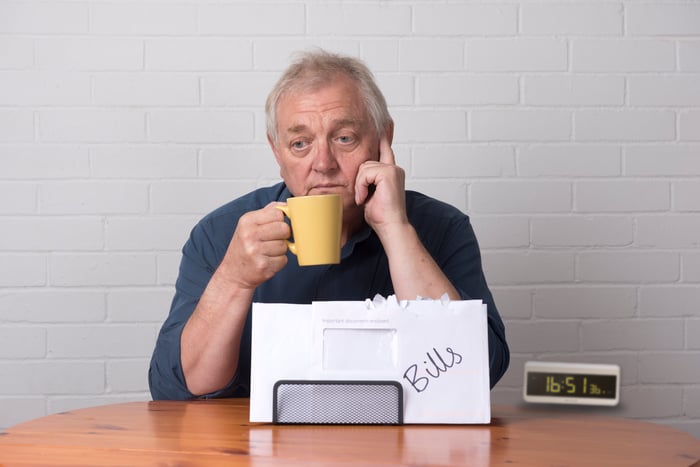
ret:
16:51
